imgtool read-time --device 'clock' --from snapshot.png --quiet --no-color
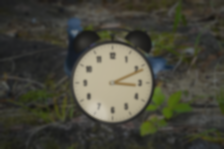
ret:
3:11
